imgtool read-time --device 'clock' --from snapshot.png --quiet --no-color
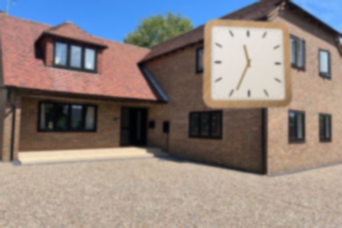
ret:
11:34
